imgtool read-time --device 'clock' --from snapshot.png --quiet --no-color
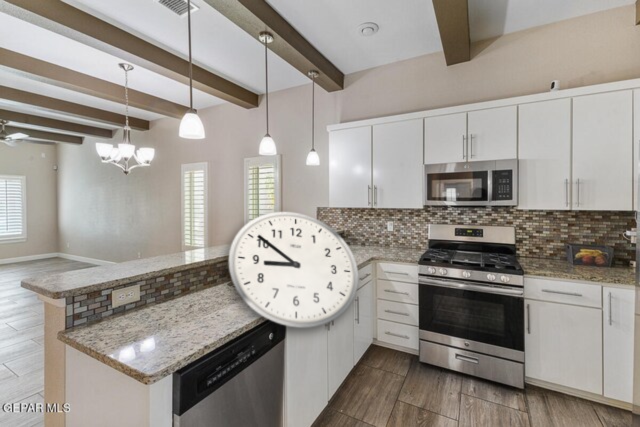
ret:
8:51
